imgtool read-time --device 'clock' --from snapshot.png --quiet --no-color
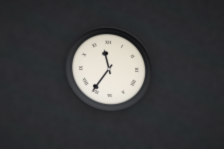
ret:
11:36
